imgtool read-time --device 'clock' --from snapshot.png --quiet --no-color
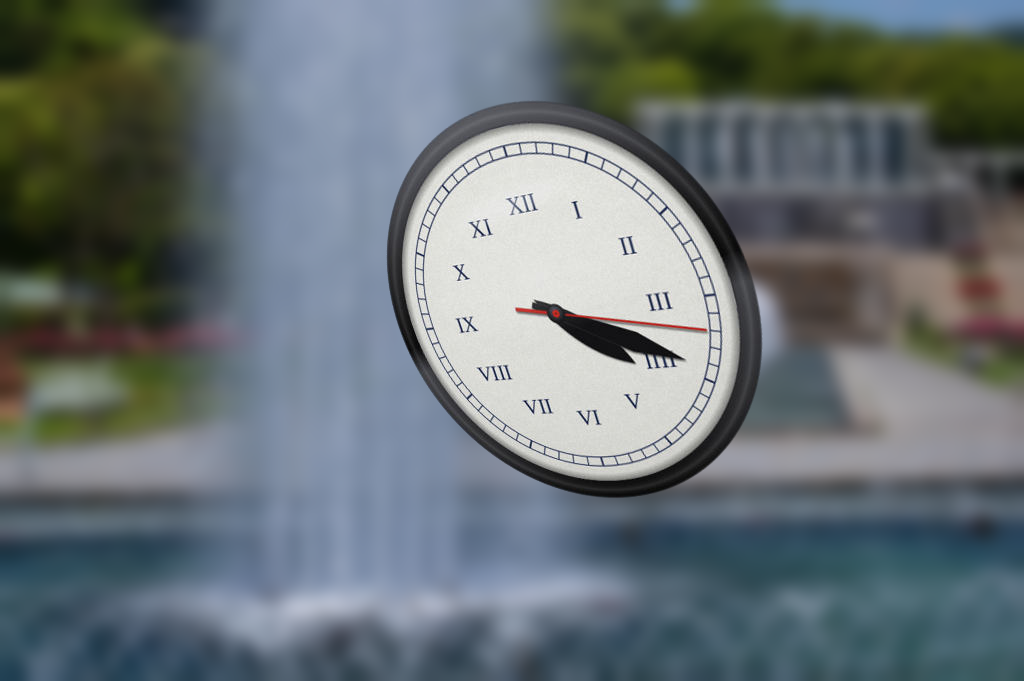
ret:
4:19:17
